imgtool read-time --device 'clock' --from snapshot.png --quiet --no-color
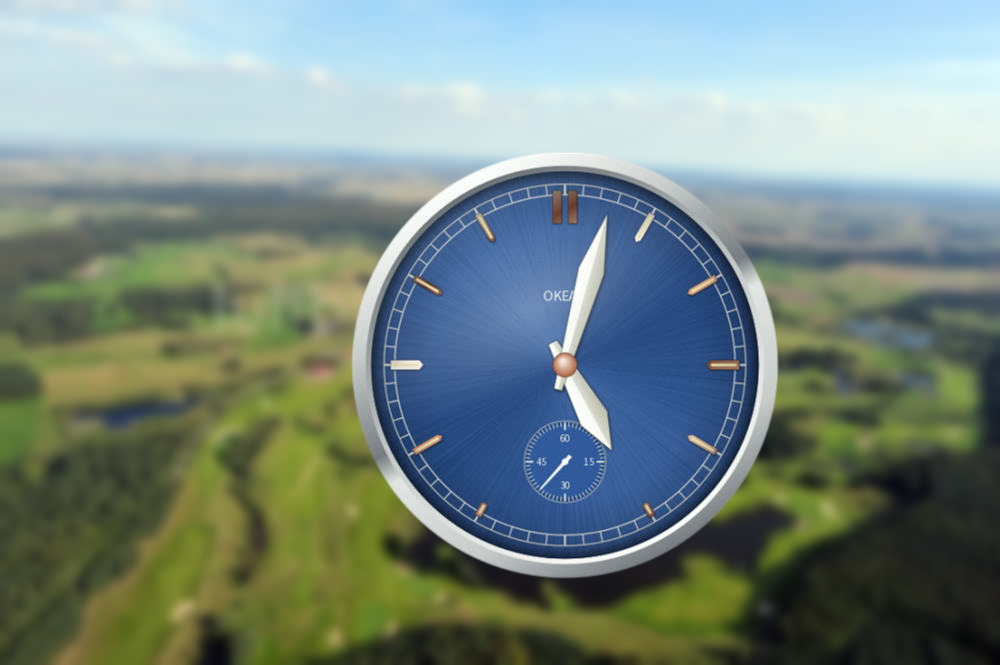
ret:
5:02:37
